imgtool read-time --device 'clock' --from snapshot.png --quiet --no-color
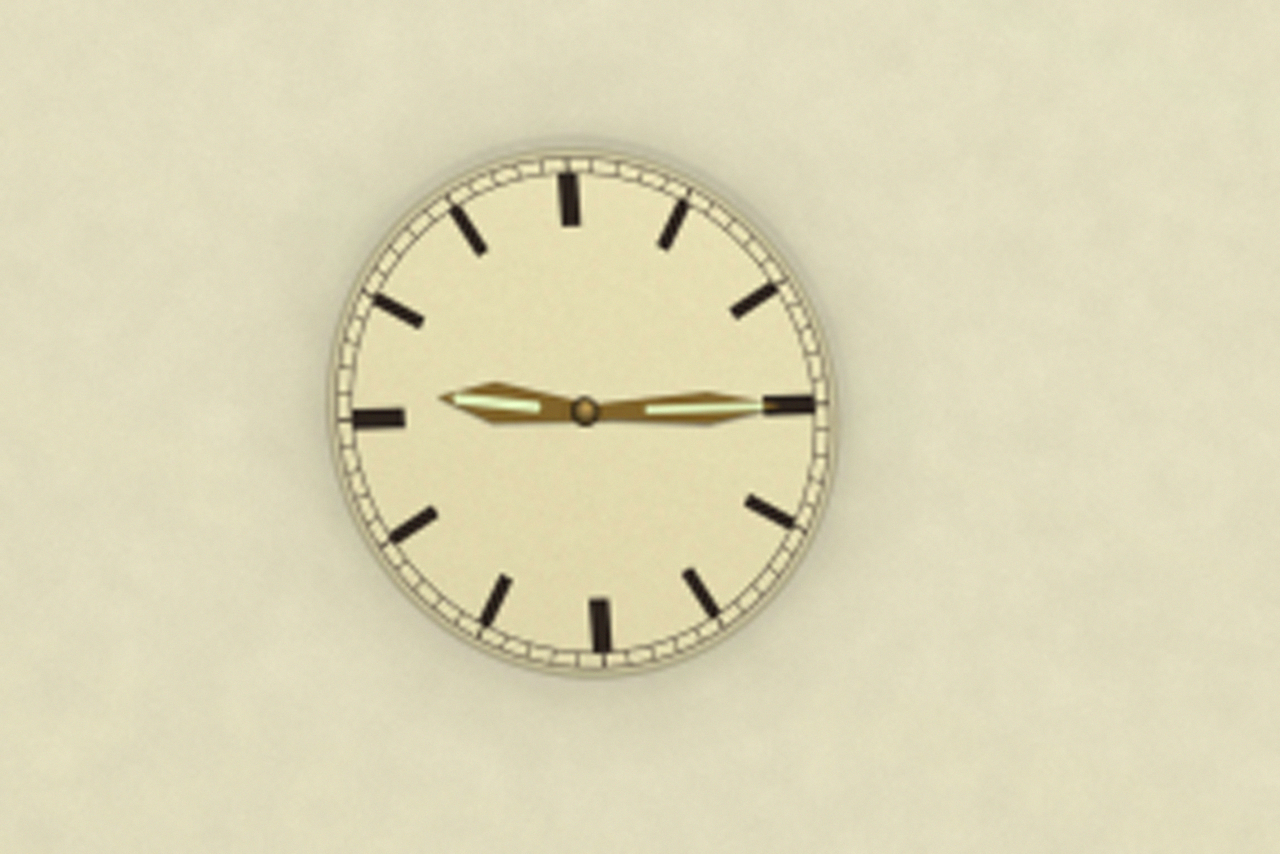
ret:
9:15
